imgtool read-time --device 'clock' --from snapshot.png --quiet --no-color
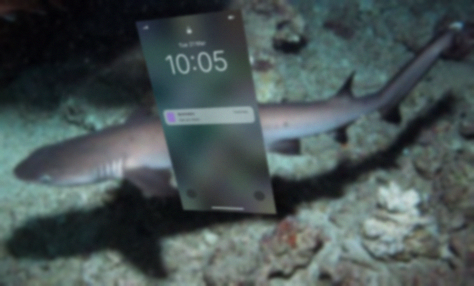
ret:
10:05
